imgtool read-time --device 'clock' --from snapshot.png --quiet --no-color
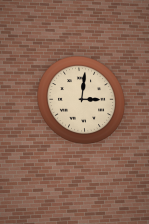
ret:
3:02
